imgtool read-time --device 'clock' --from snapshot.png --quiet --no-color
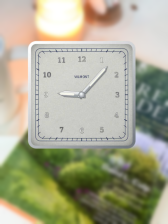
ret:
9:07
